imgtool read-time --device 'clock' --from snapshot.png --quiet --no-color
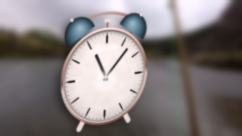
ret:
11:07
